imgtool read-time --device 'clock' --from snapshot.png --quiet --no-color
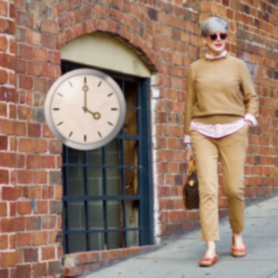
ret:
4:00
